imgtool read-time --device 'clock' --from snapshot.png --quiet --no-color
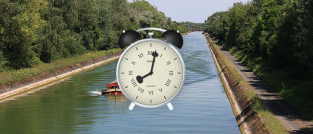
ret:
8:02
